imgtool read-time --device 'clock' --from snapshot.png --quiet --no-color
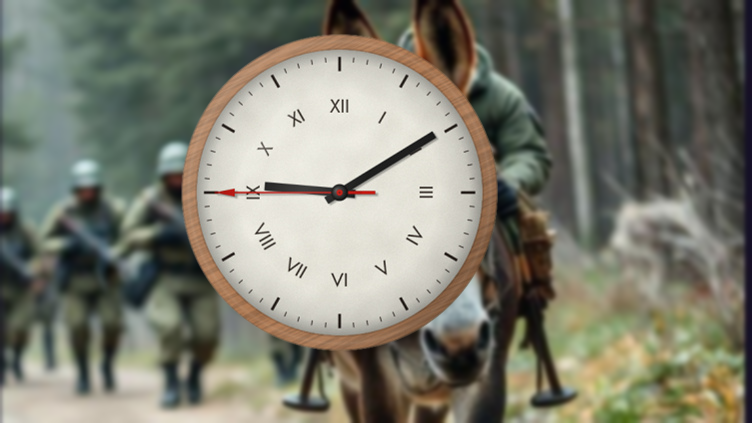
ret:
9:09:45
